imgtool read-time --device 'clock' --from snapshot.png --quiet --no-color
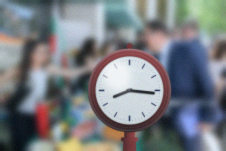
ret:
8:16
